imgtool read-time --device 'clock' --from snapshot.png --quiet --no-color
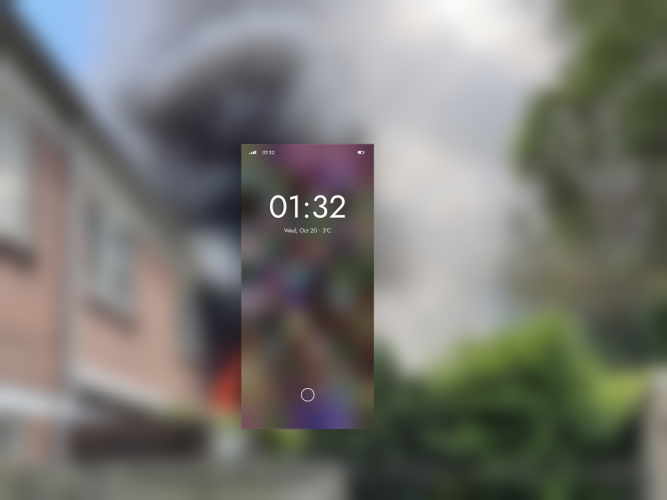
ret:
1:32
